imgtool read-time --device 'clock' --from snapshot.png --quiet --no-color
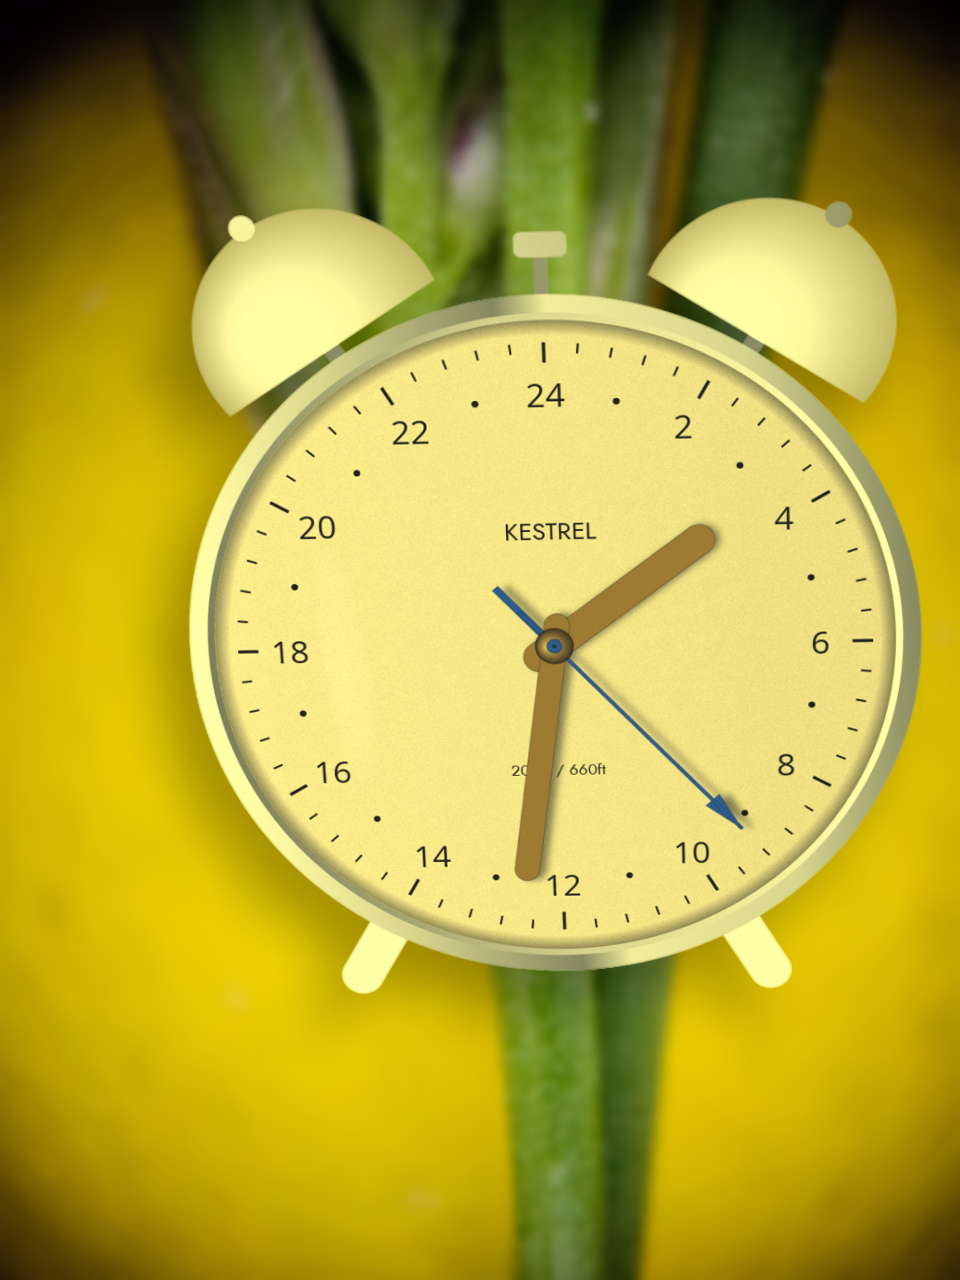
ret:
3:31:23
